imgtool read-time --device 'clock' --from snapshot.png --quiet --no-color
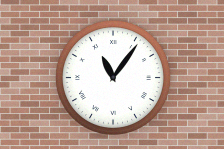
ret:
11:06
